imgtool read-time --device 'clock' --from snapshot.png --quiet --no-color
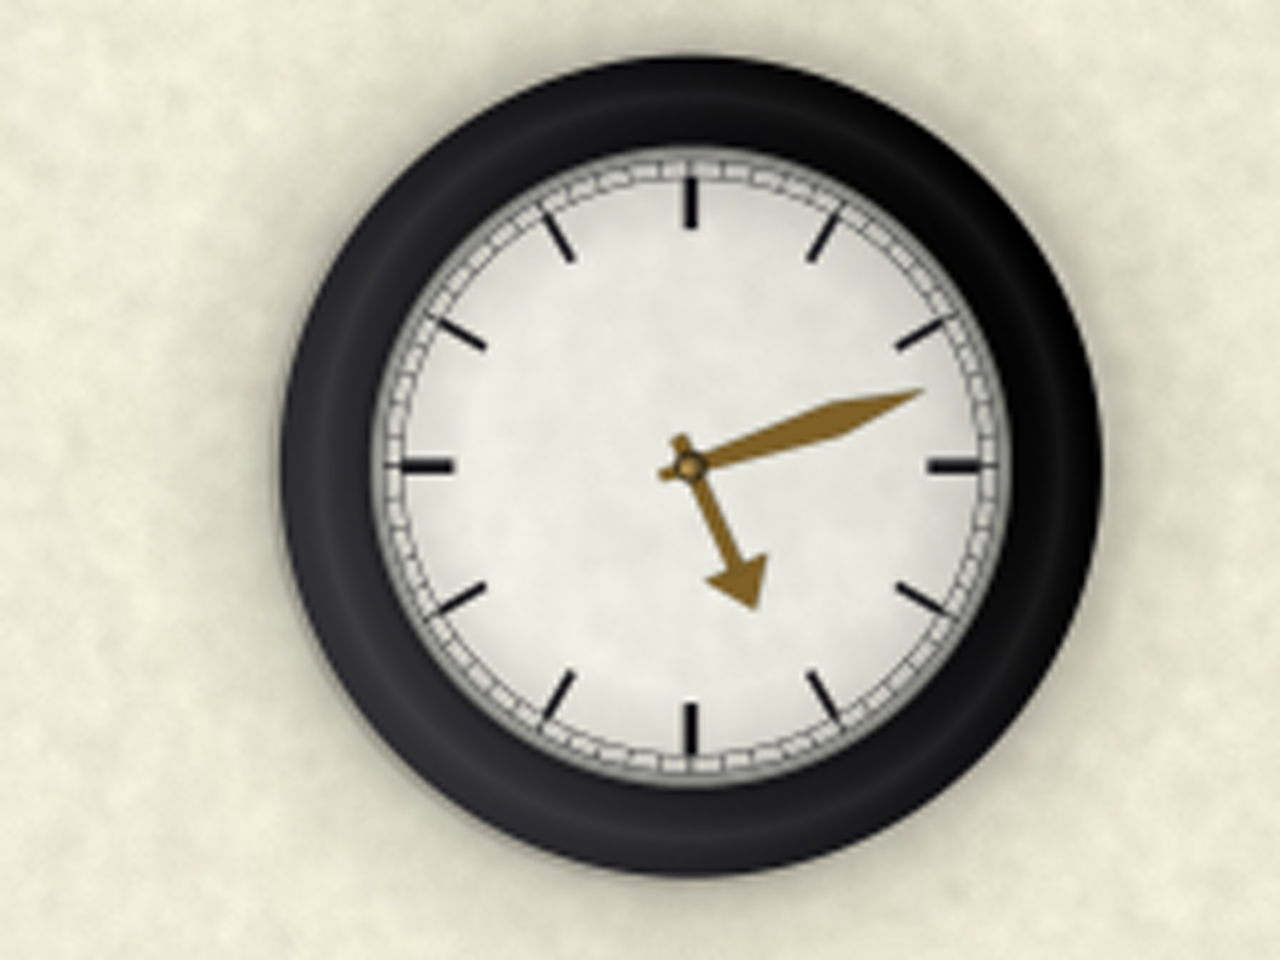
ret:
5:12
